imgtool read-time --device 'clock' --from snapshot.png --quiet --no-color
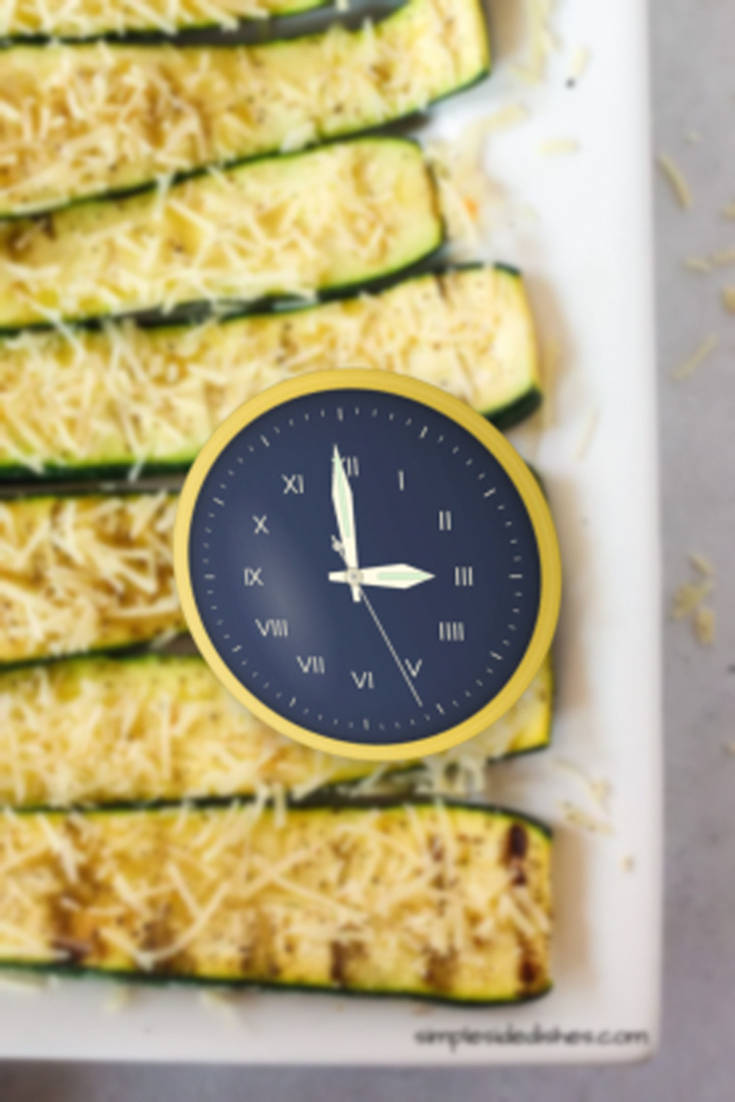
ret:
2:59:26
